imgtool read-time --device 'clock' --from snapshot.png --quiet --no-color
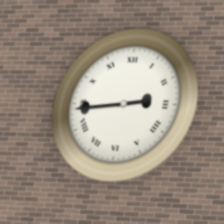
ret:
2:44
